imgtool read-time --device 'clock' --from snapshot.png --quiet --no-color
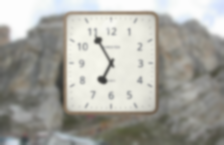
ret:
6:55
